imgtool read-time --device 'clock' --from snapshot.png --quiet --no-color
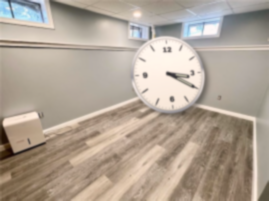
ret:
3:20
